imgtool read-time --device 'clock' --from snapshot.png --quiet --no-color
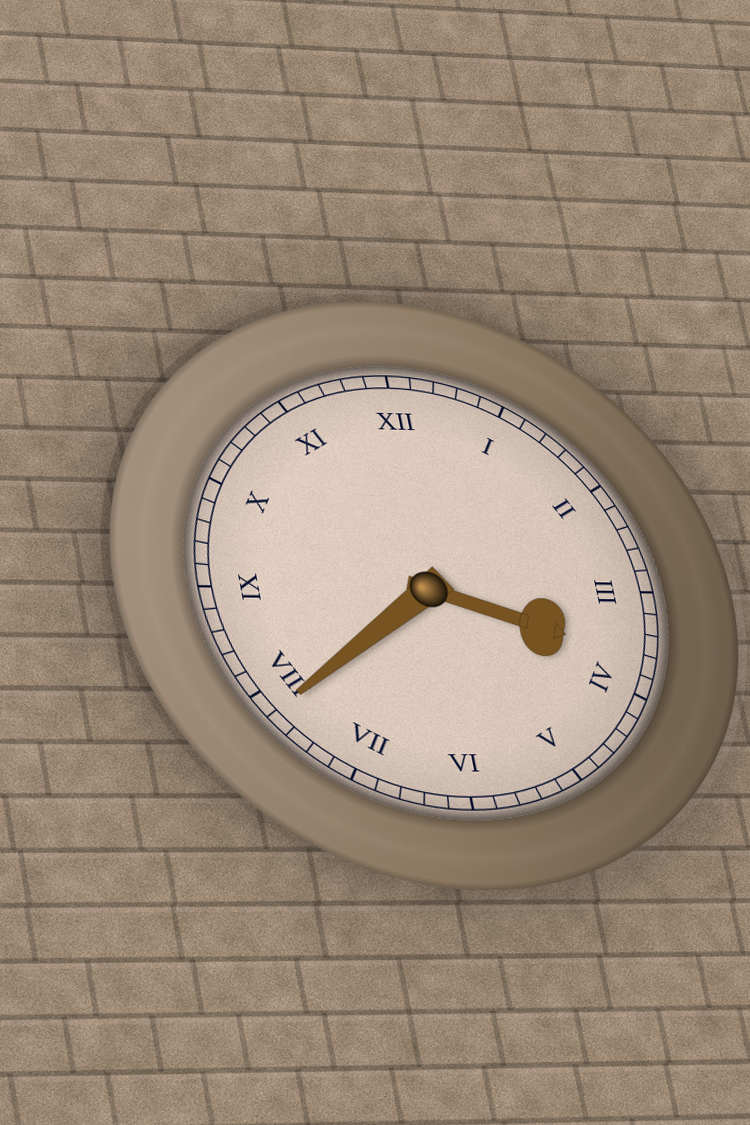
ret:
3:39
